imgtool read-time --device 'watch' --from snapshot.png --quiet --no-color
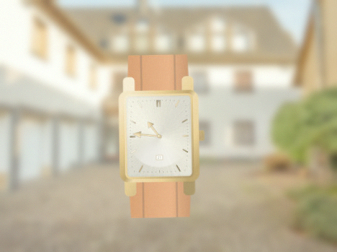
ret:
10:46
